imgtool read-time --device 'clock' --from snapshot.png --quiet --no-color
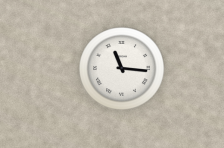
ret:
11:16
